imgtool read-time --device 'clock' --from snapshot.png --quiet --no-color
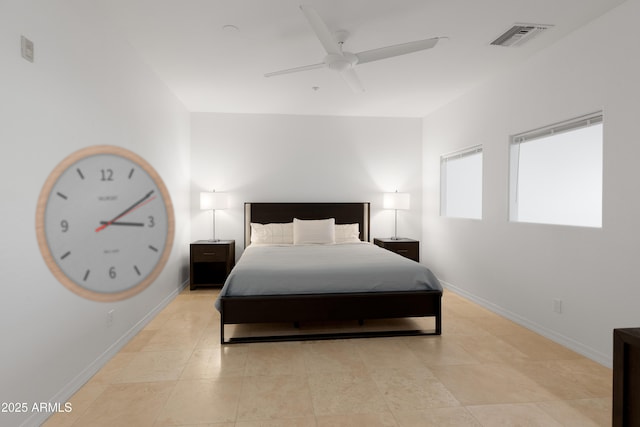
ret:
3:10:11
